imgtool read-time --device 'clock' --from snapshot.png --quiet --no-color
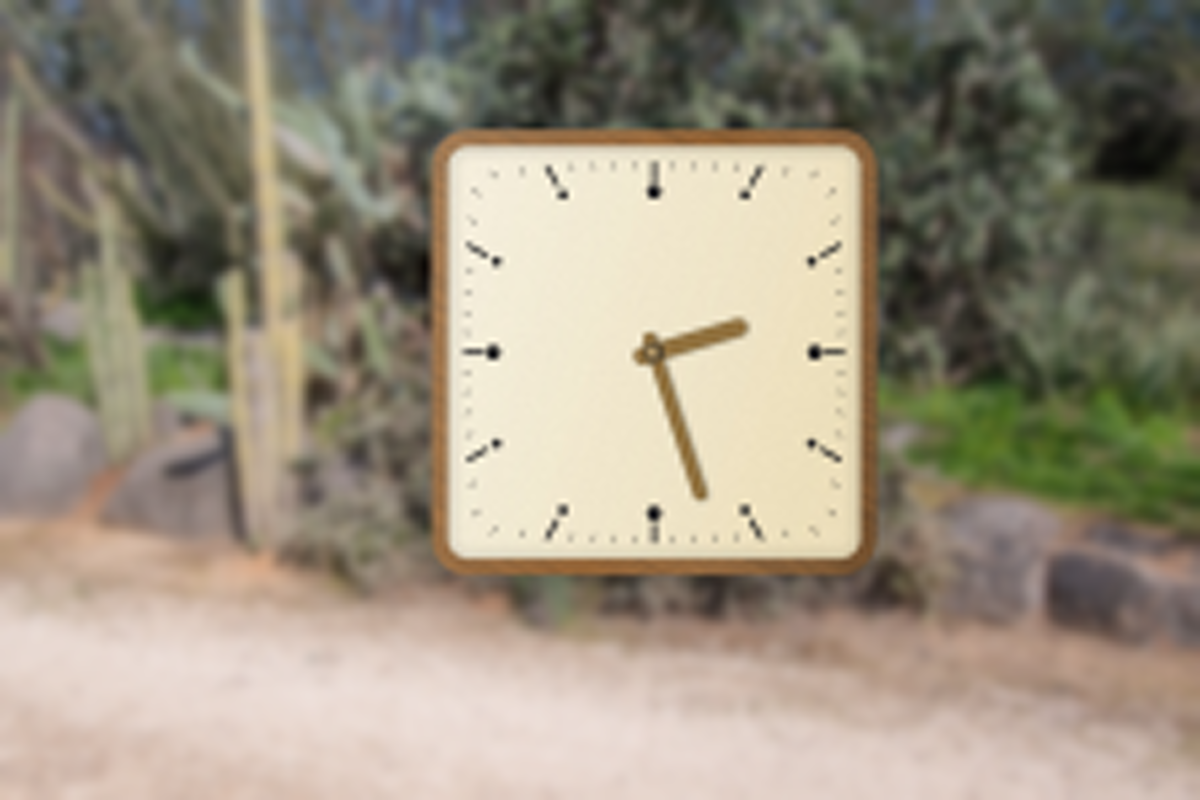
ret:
2:27
